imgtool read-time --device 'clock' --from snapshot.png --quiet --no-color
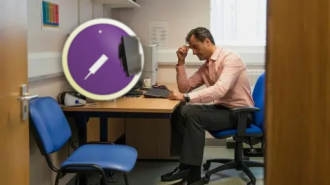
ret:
7:38
